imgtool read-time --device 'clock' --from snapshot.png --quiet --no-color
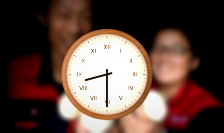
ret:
8:30
